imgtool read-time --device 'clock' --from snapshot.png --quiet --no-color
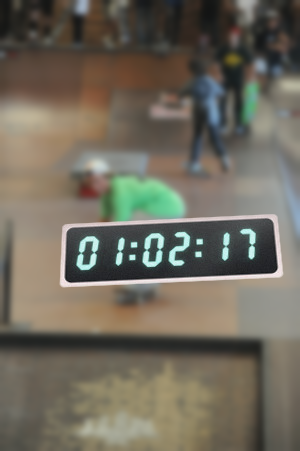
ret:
1:02:17
